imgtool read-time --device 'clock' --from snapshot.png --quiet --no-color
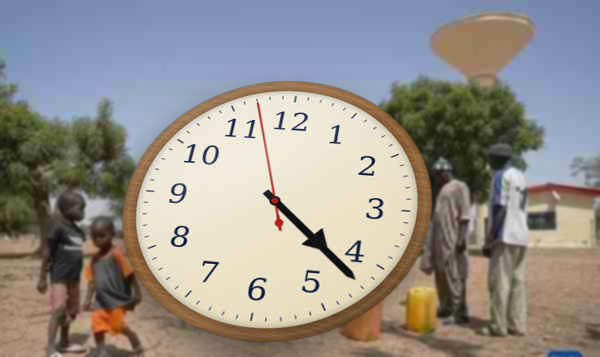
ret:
4:21:57
